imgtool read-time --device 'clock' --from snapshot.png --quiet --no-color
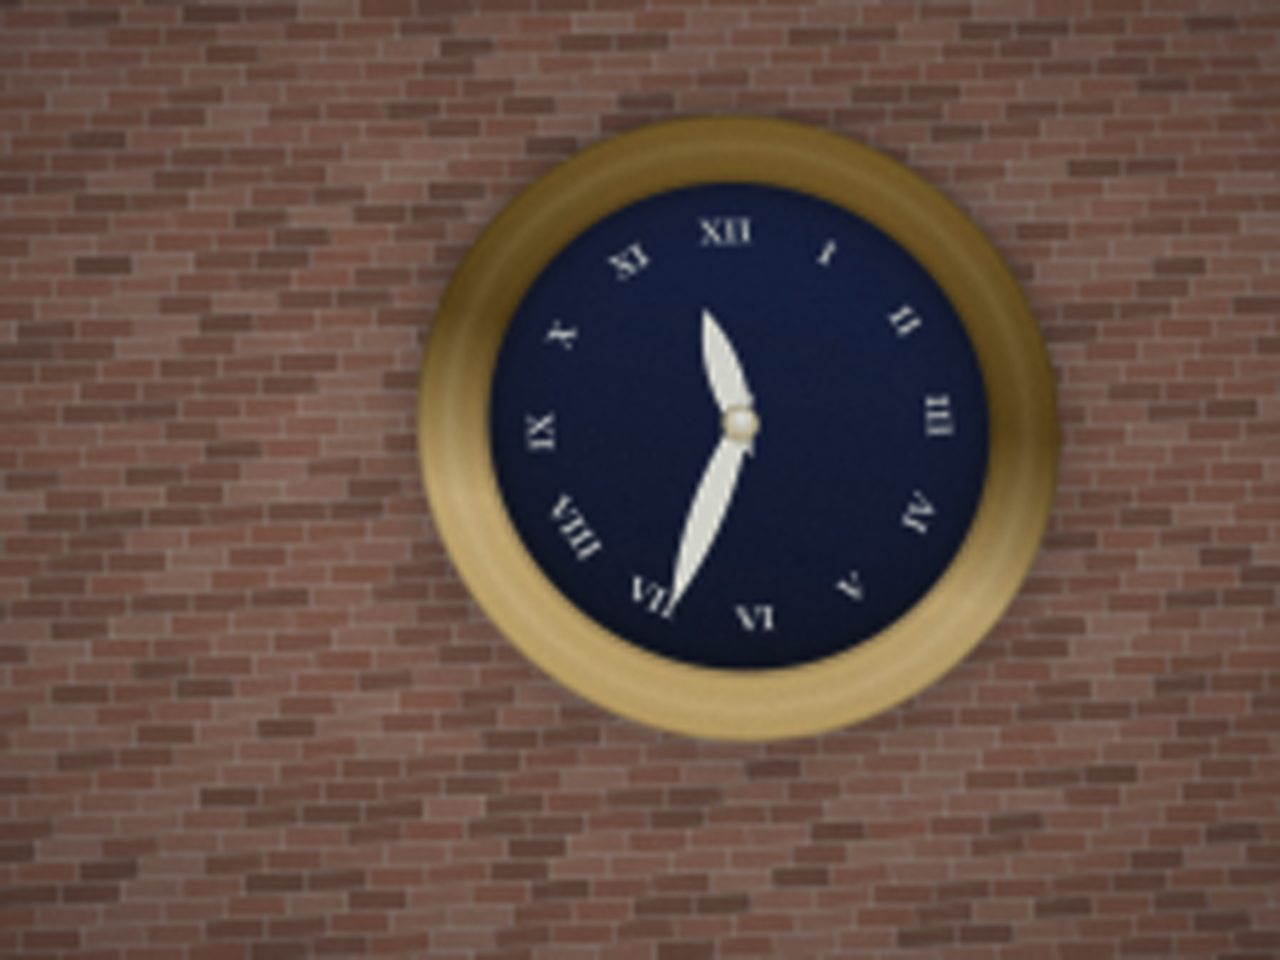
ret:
11:34
